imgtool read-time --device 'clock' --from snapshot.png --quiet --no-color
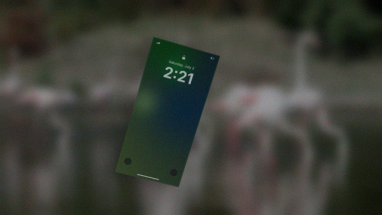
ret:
2:21
